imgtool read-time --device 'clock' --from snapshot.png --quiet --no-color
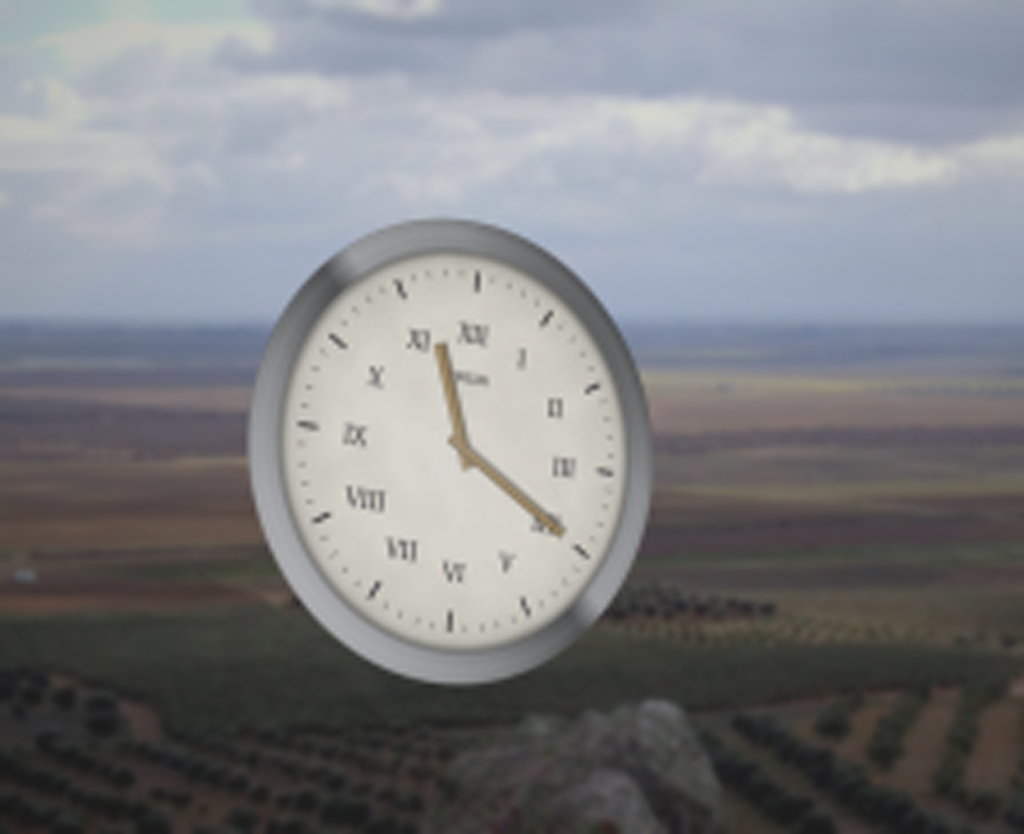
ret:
11:20
